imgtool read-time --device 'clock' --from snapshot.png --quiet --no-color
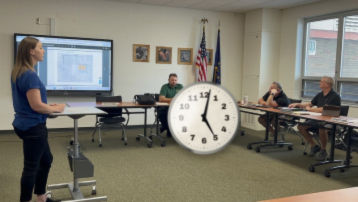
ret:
5:02
